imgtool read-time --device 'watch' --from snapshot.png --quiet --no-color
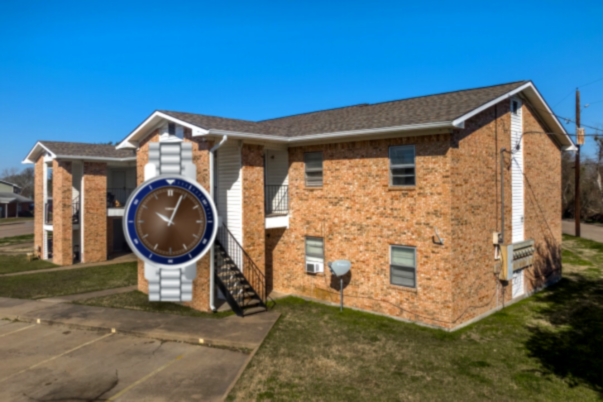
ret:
10:04
